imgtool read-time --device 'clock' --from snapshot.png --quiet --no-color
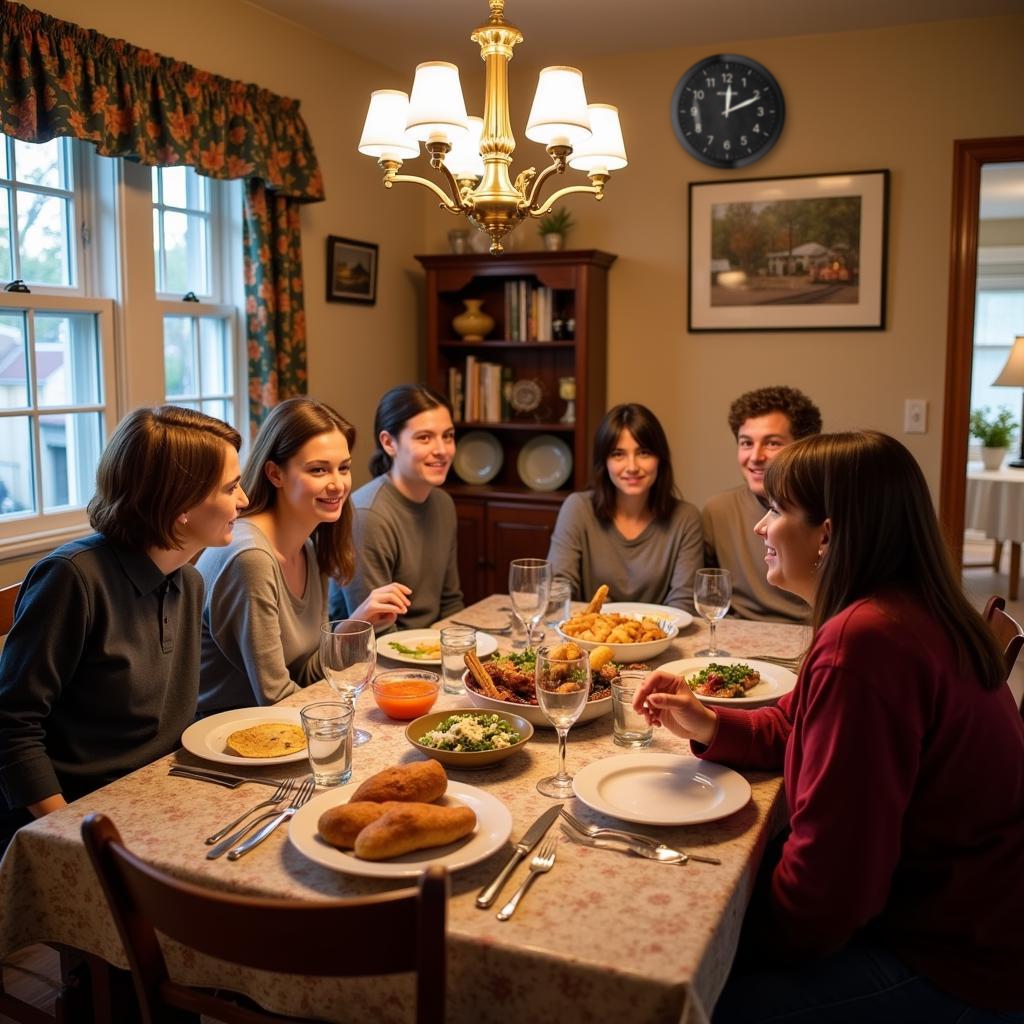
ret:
12:11
